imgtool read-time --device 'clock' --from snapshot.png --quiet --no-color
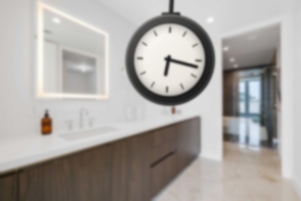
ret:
6:17
